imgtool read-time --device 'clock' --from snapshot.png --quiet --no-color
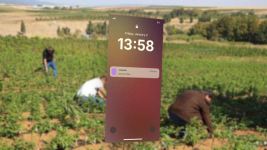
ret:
13:58
